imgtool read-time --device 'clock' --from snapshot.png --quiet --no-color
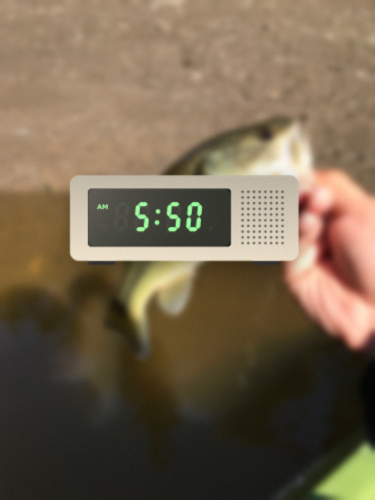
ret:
5:50
